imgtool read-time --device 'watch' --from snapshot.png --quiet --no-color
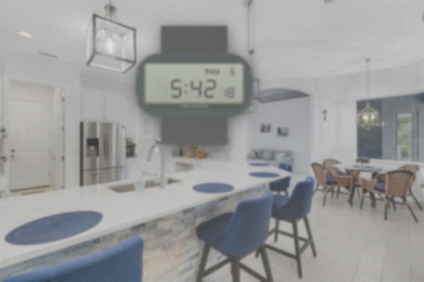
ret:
5:42
